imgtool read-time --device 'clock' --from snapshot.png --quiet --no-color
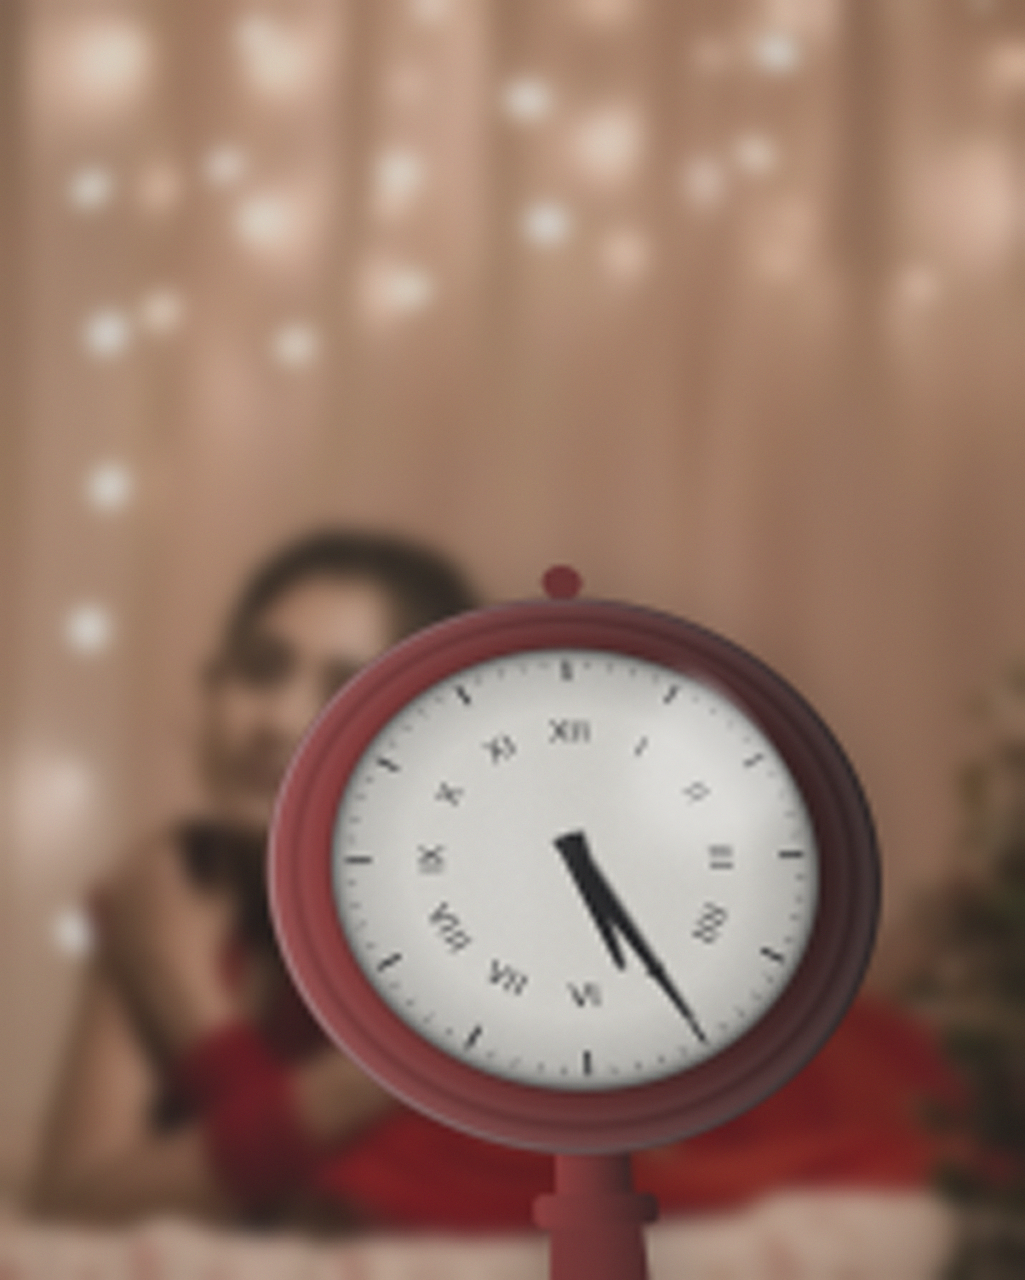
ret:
5:25
